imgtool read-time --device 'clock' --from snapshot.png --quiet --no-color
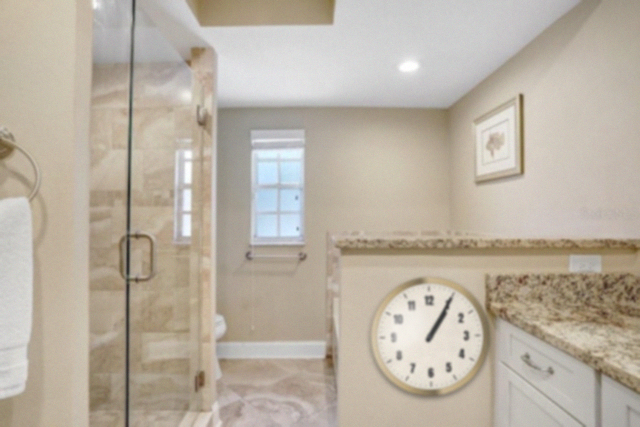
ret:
1:05
